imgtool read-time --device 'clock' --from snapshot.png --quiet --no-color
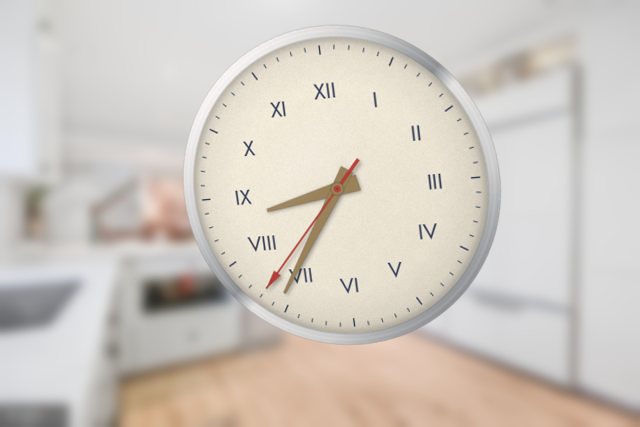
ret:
8:35:37
